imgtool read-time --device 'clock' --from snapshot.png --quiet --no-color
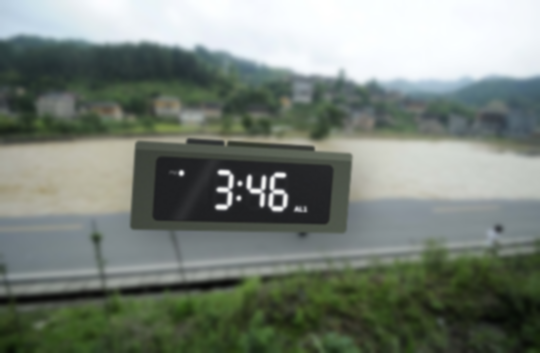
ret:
3:46
